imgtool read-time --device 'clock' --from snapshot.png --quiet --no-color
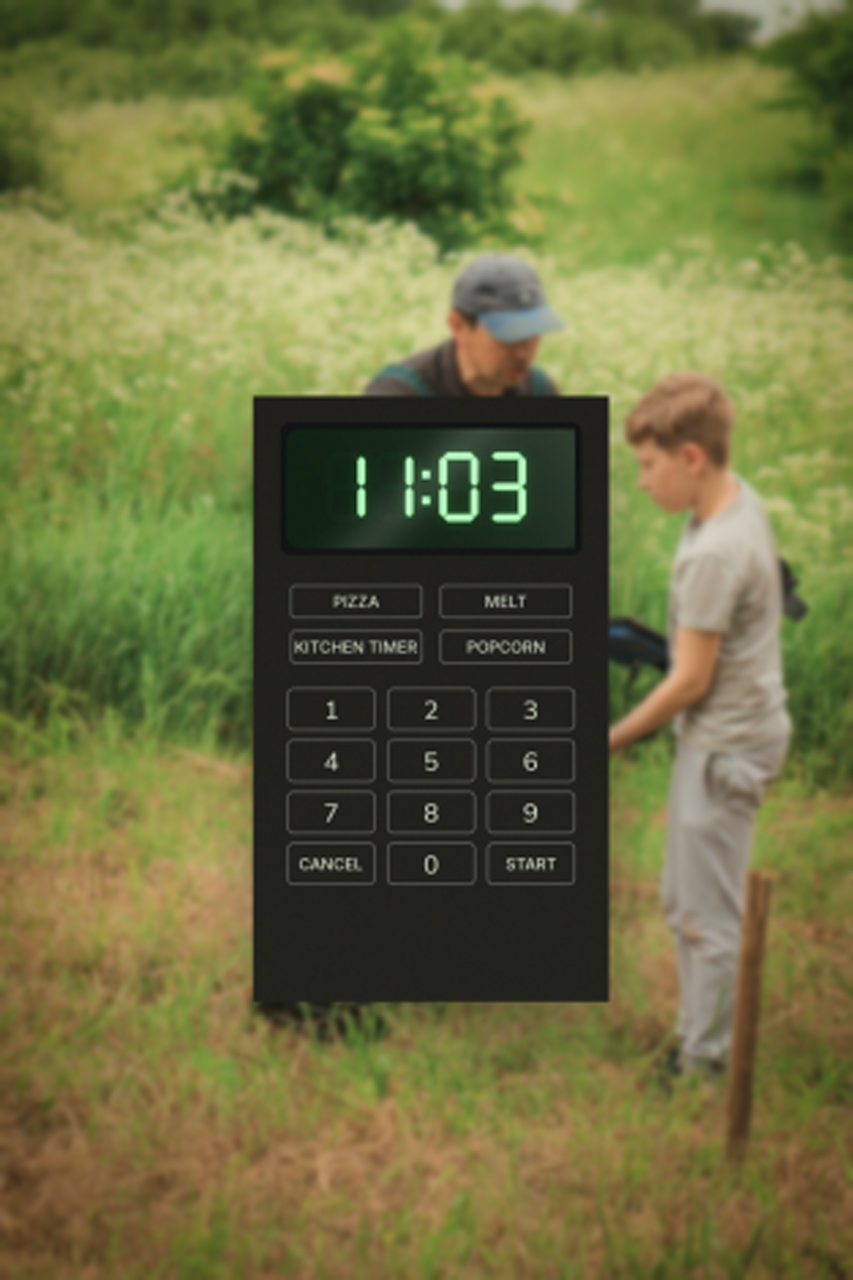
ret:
11:03
